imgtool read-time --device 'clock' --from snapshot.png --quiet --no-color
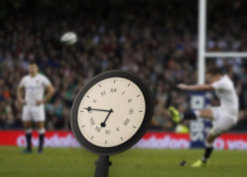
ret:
6:46
